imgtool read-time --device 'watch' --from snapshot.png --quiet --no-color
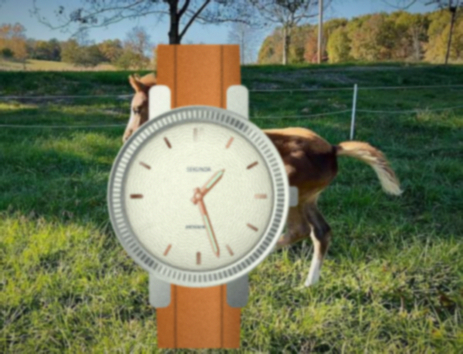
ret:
1:27
